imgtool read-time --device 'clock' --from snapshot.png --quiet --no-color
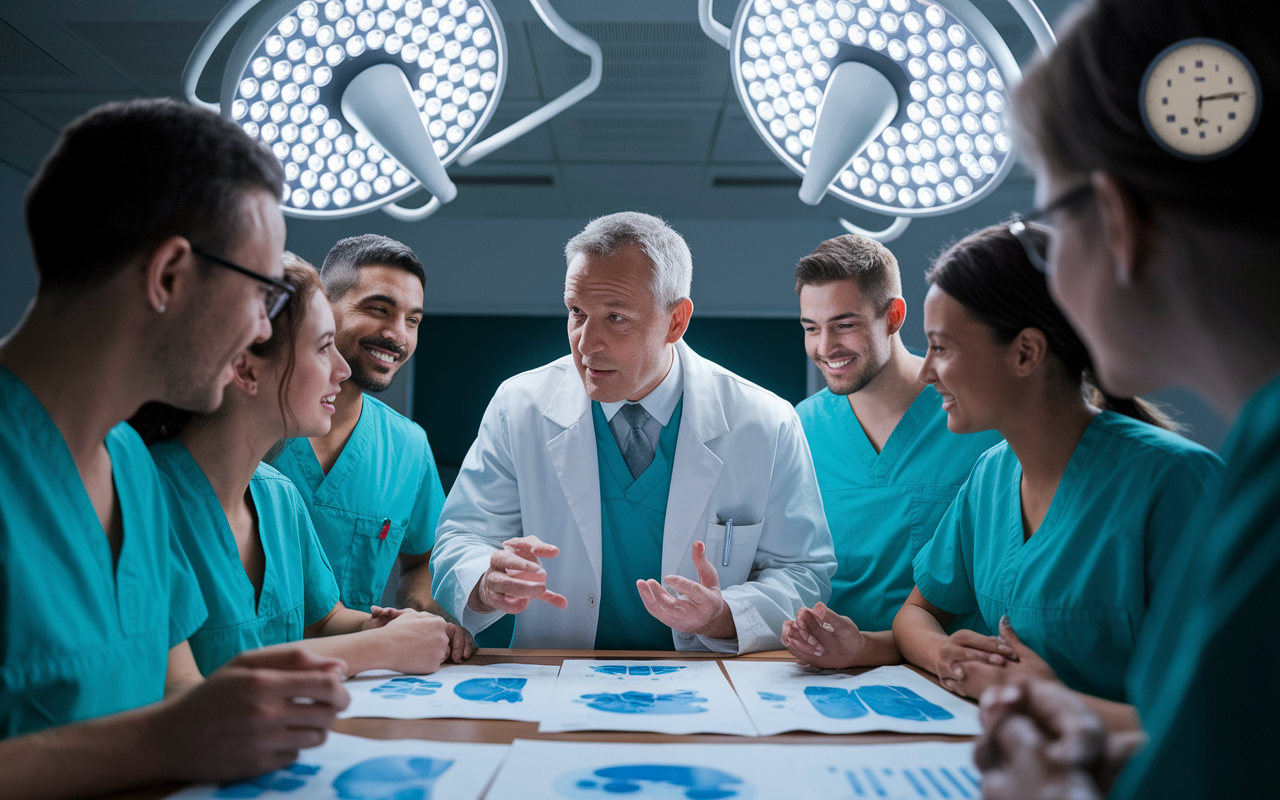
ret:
6:14
